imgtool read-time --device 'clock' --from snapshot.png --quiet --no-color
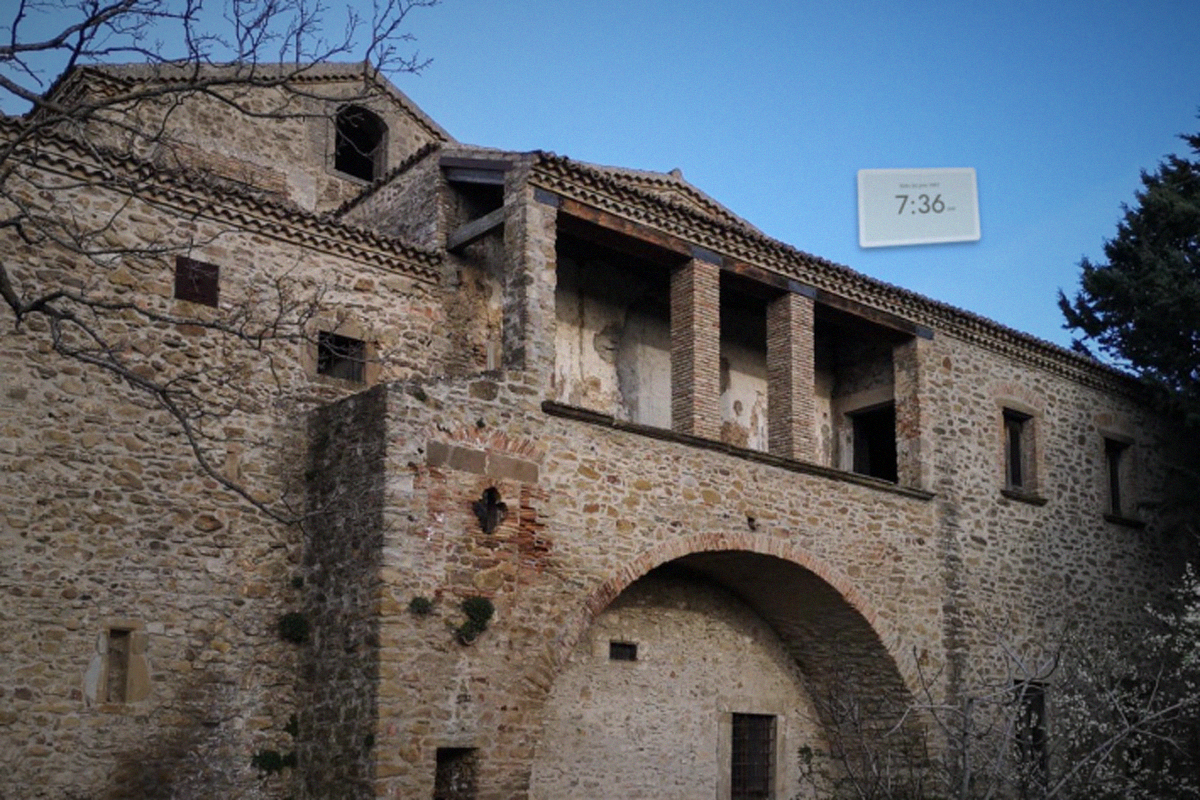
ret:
7:36
